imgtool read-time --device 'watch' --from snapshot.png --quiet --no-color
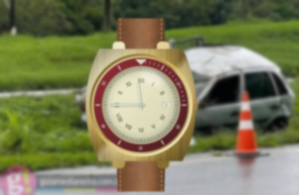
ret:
11:45
